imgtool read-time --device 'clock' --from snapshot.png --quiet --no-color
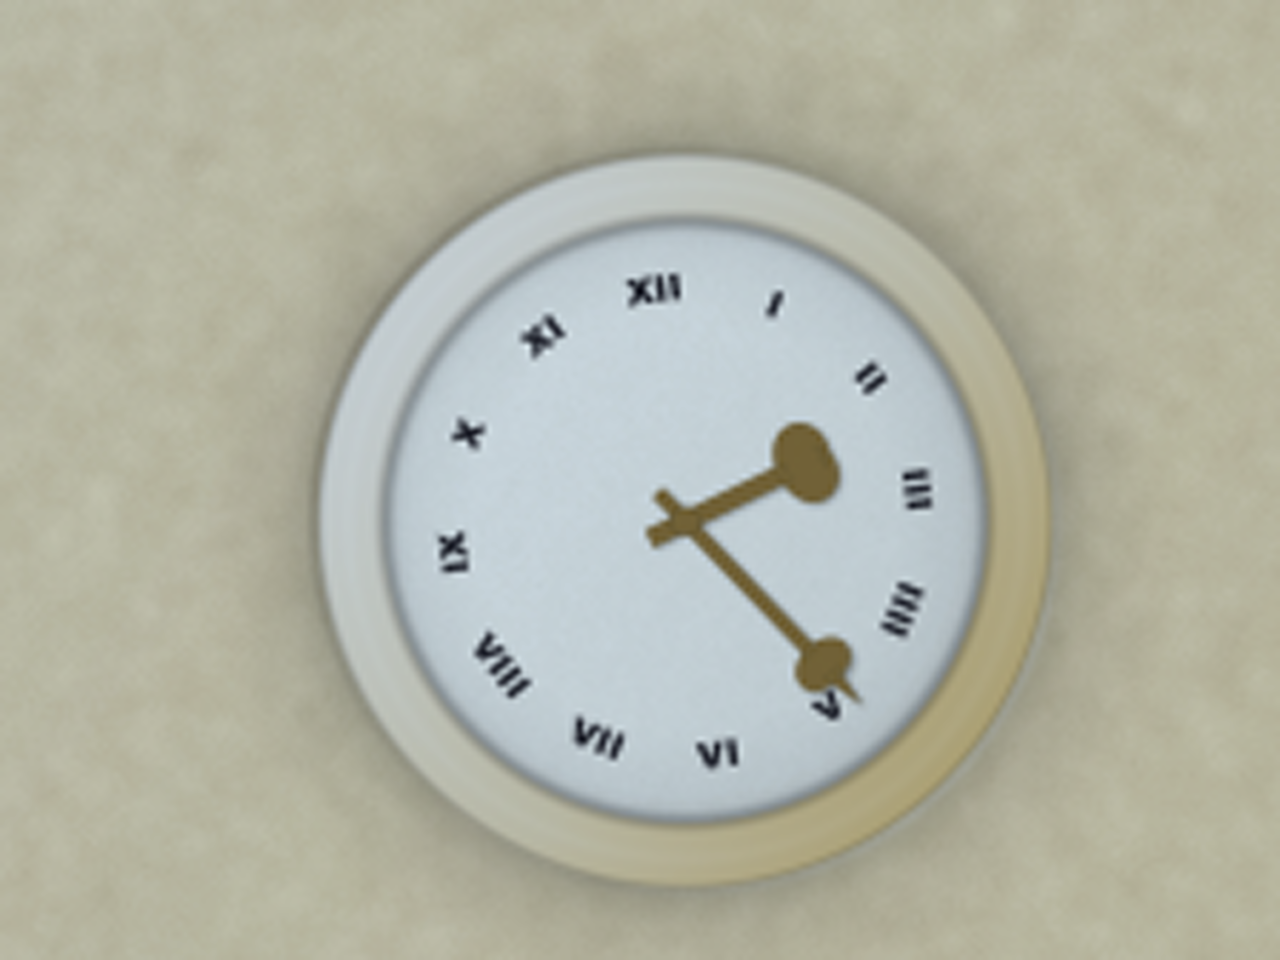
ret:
2:24
